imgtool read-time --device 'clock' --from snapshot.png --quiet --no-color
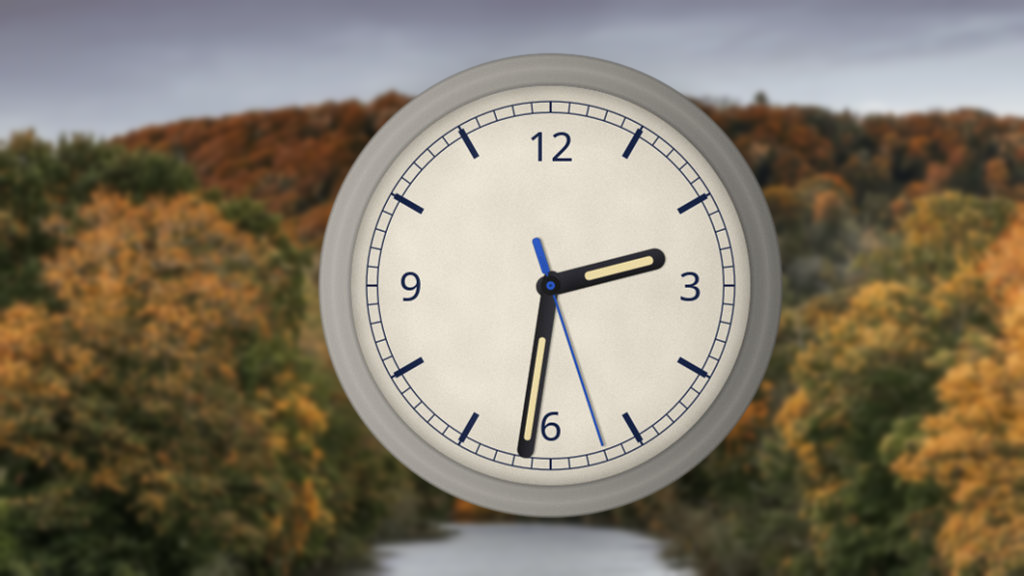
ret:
2:31:27
